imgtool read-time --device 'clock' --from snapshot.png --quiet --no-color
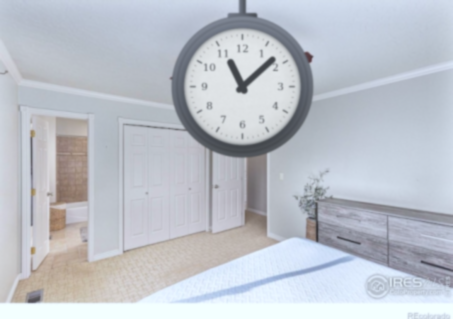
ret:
11:08
